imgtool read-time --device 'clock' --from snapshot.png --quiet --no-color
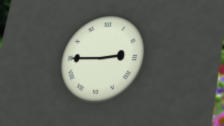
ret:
2:45
